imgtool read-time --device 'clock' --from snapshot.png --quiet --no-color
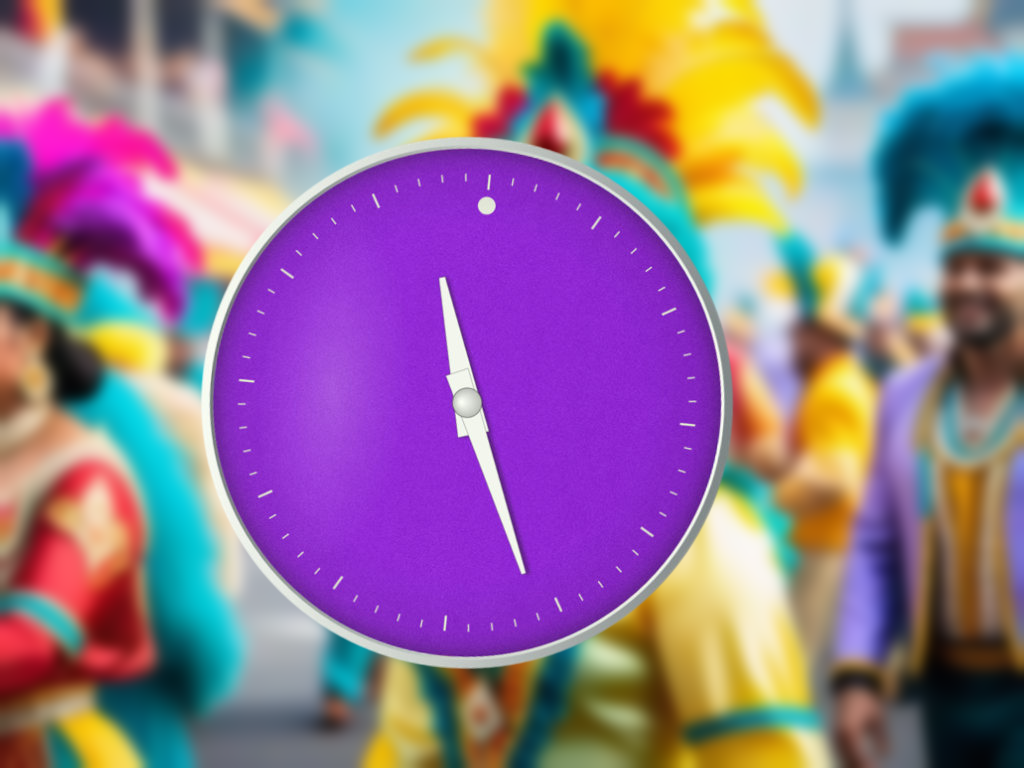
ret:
11:26
